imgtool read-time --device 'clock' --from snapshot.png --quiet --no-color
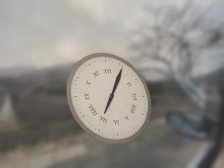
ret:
7:05
